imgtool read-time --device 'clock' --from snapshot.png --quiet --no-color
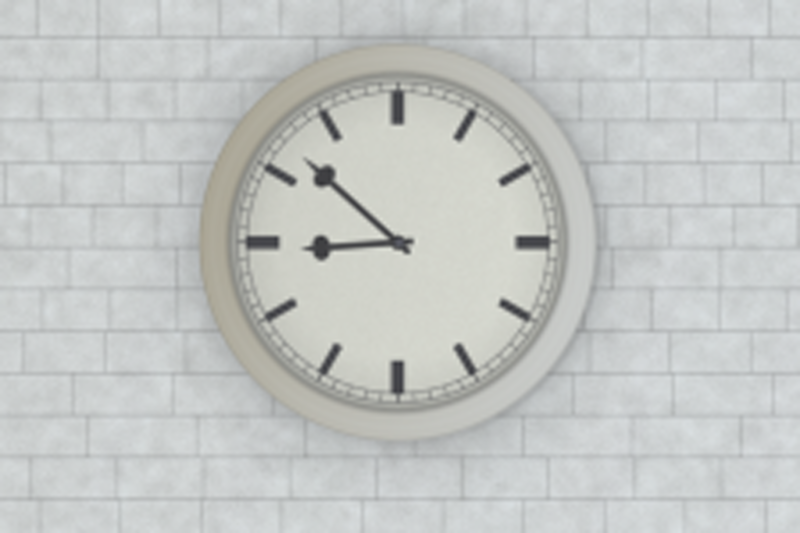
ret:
8:52
